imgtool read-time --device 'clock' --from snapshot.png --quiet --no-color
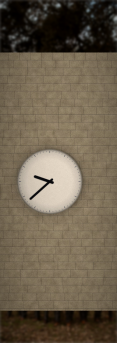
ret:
9:38
